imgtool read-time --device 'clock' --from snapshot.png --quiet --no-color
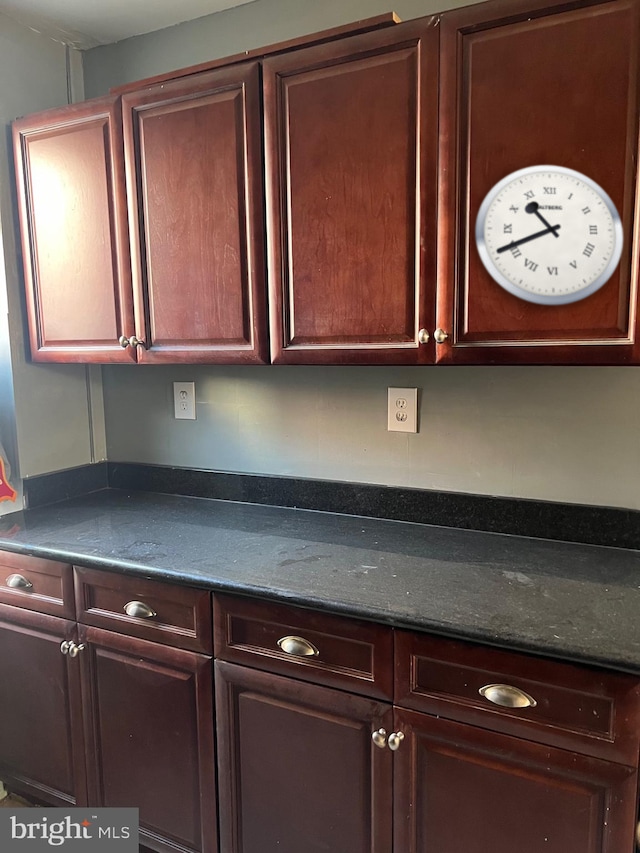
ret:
10:41
